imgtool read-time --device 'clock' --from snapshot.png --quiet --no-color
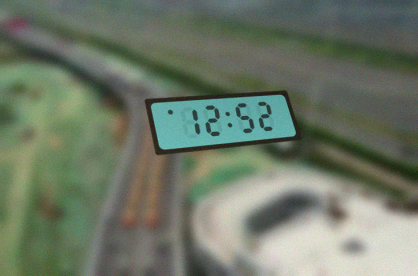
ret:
12:52
